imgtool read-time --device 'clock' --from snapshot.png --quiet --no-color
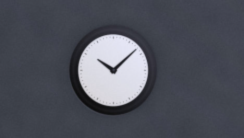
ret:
10:08
